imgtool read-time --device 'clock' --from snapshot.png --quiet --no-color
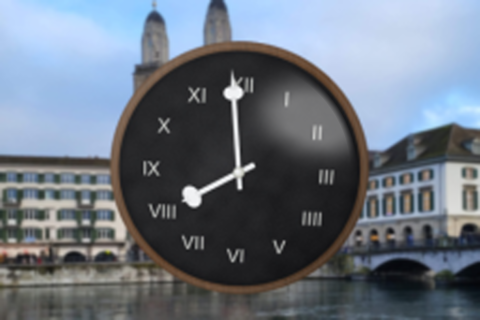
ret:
7:59
